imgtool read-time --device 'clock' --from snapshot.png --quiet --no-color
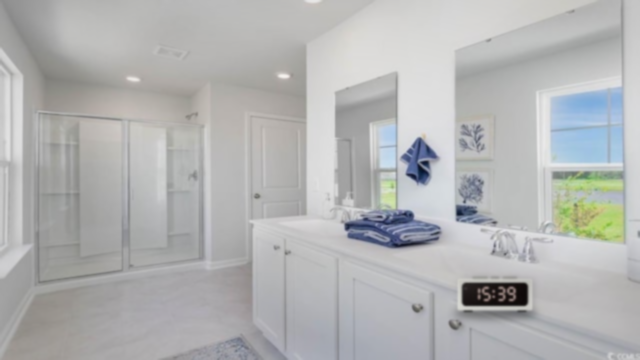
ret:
15:39
